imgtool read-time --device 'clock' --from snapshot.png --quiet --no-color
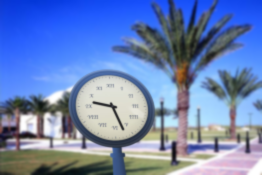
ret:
9:27
